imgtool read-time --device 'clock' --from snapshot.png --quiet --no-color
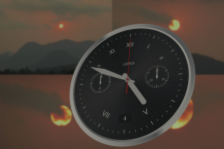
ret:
4:49
